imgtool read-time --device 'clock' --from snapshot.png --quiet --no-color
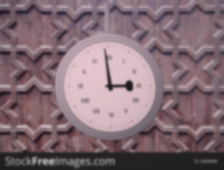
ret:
2:59
